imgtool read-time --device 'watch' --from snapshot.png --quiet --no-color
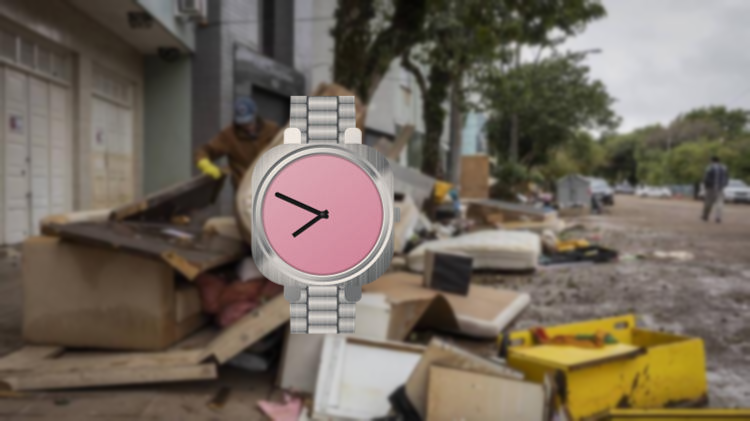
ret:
7:49
